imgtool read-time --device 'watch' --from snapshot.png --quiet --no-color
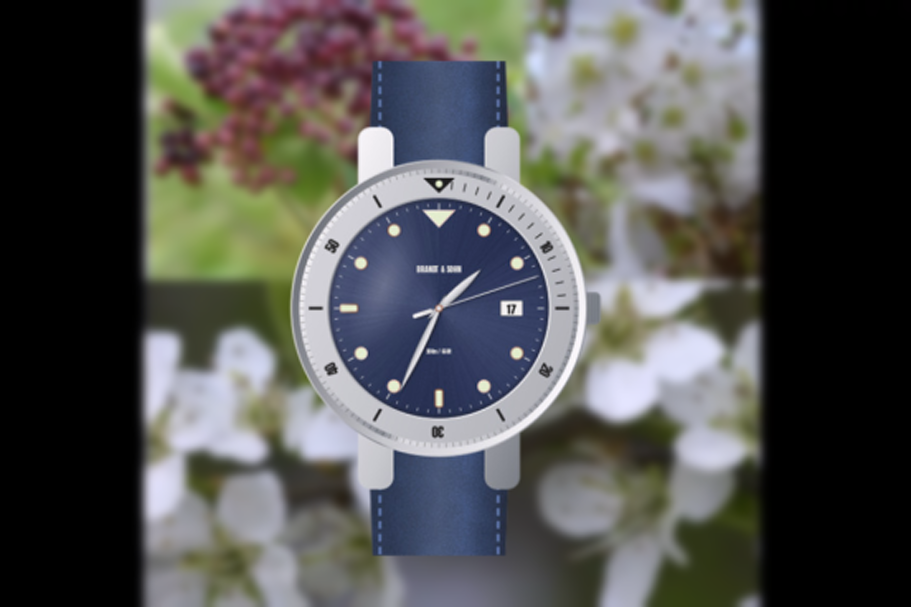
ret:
1:34:12
